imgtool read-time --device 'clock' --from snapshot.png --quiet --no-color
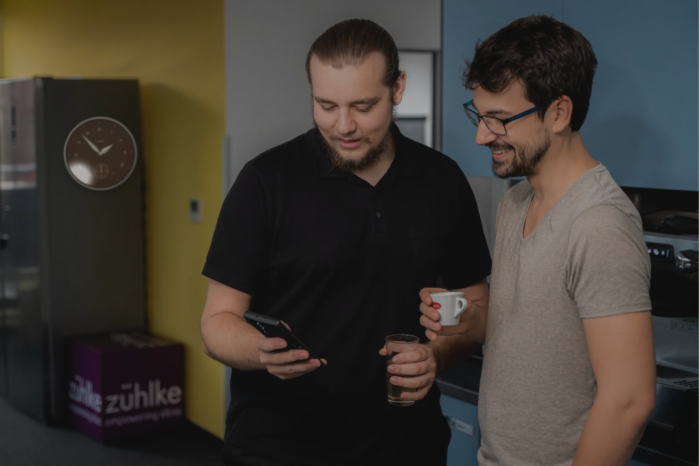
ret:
1:53
